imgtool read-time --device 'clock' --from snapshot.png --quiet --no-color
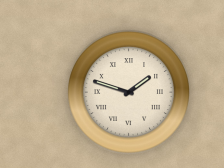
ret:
1:48
